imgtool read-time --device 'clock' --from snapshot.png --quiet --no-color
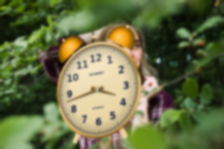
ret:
3:43
